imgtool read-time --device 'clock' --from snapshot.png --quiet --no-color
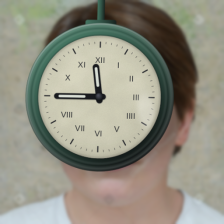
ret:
11:45
